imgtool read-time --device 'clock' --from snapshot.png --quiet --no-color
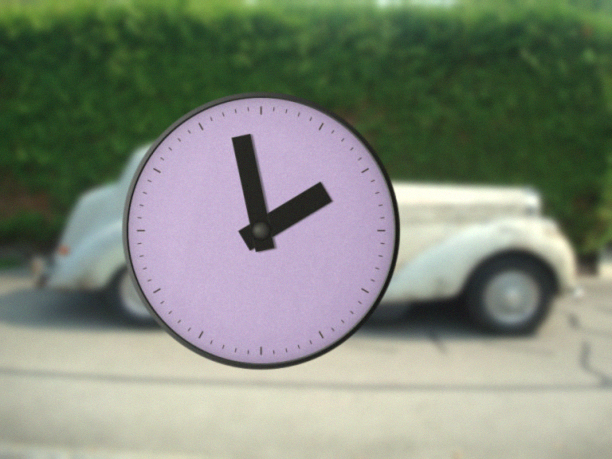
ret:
1:58
